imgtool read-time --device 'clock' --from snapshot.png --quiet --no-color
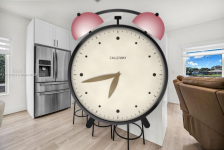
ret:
6:43
